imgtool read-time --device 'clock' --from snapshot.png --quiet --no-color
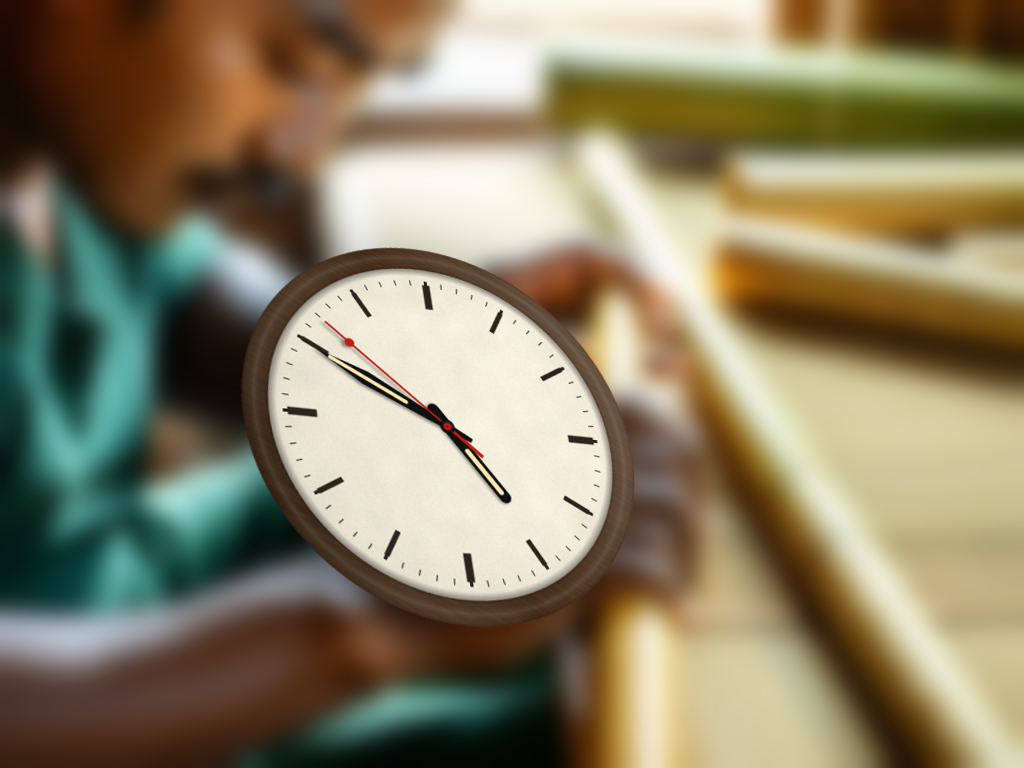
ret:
4:49:52
